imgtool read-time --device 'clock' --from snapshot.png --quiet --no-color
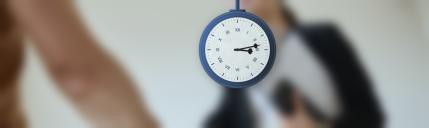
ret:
3:13
